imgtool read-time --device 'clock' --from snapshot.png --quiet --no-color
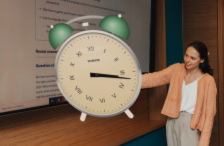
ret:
3:17
